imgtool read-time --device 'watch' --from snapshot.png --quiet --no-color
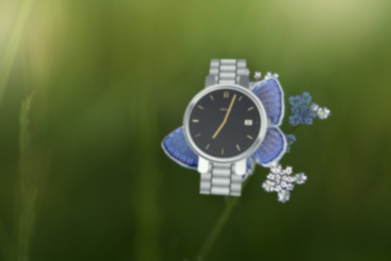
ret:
7:03
